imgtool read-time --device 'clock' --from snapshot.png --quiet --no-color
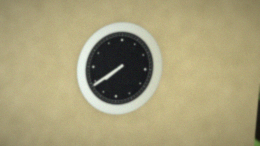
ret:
7:39
